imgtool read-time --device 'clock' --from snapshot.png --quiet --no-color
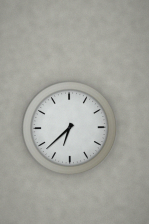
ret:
6:38
